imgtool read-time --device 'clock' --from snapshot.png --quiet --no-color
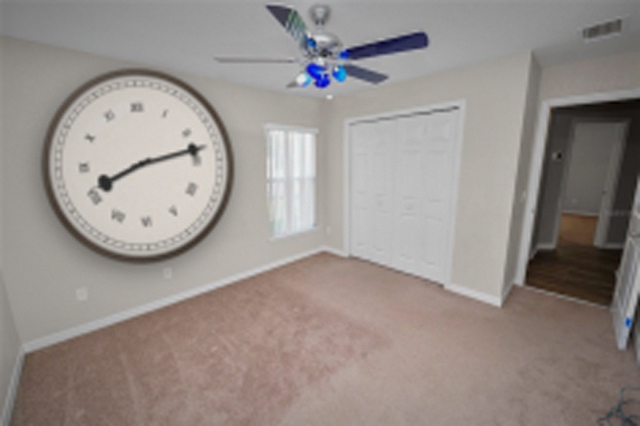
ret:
8:13
